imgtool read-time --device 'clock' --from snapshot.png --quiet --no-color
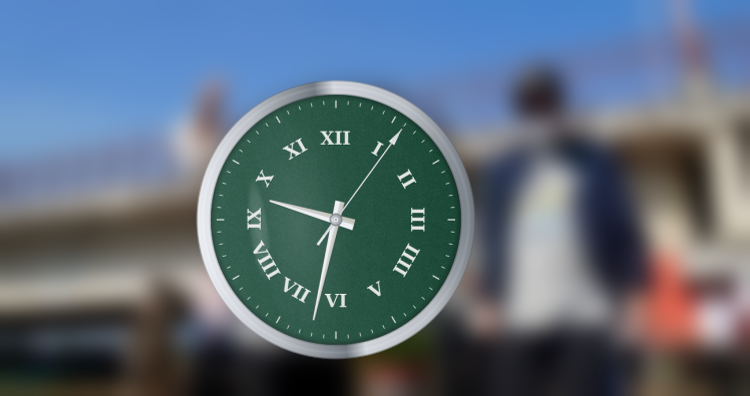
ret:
9:32:06
